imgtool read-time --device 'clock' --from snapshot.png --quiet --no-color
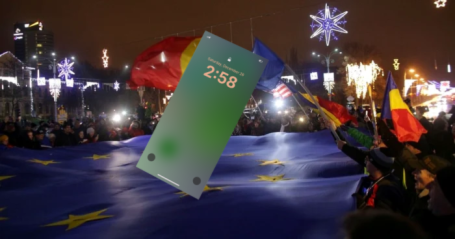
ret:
2:58
